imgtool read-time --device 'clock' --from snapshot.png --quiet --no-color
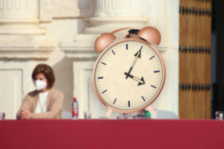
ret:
4:05
